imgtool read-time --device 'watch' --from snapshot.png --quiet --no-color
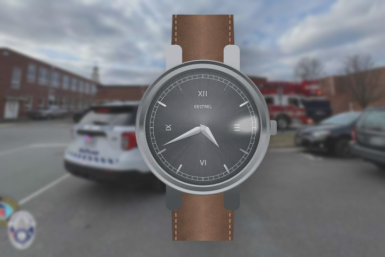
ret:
4:41
